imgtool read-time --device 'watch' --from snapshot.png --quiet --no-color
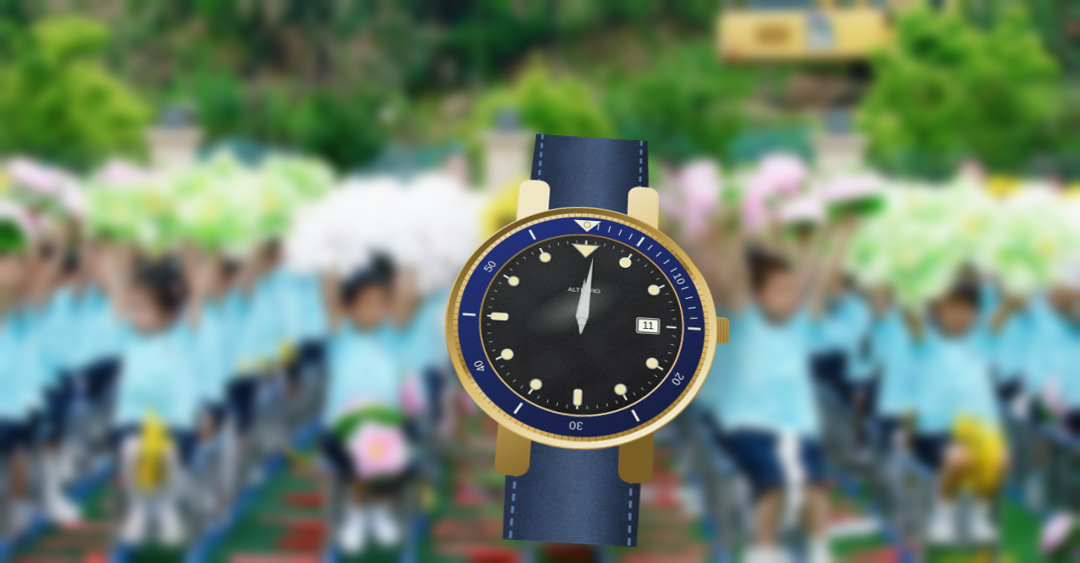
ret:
12:01
